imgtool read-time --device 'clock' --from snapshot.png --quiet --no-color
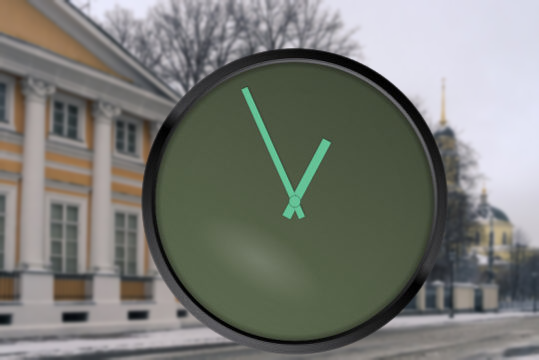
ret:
12:56
